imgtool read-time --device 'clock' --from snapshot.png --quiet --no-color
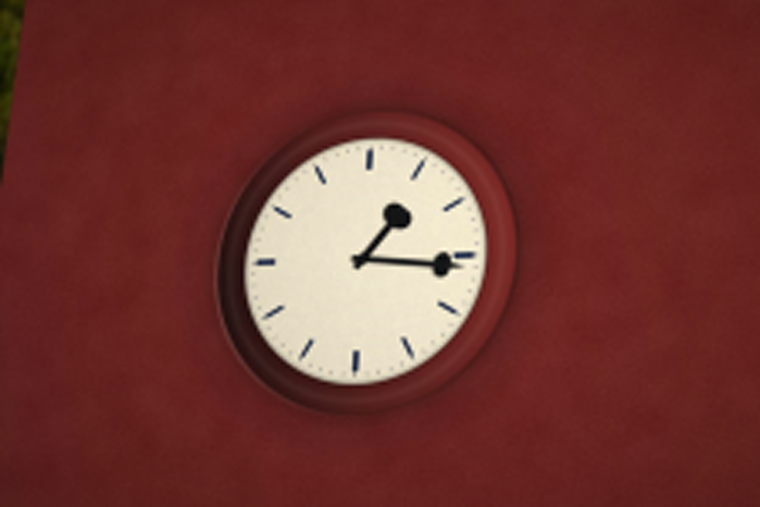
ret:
1:16
